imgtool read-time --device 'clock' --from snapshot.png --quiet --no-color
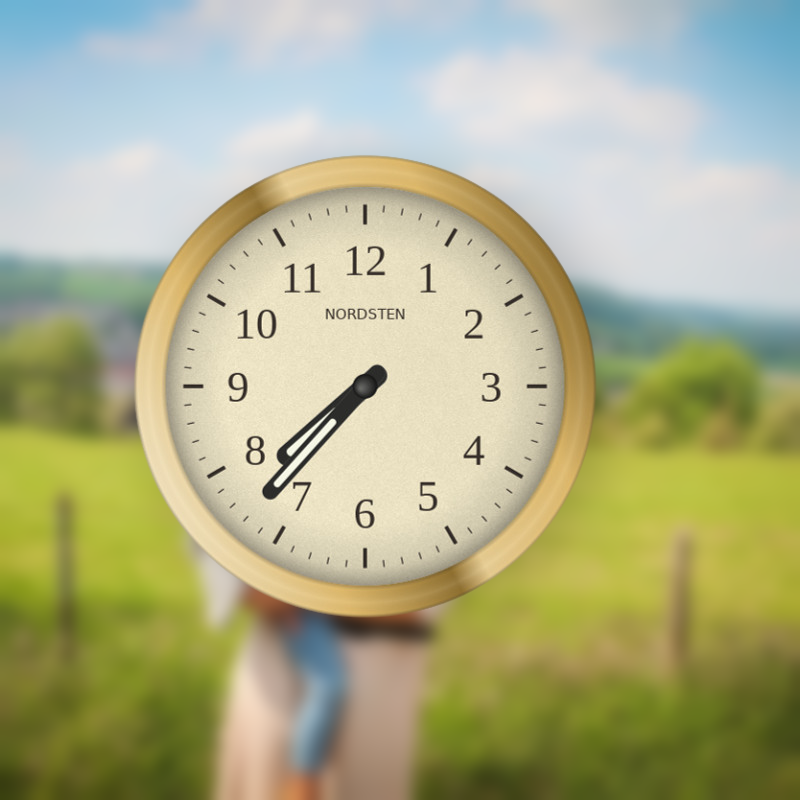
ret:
7:37
